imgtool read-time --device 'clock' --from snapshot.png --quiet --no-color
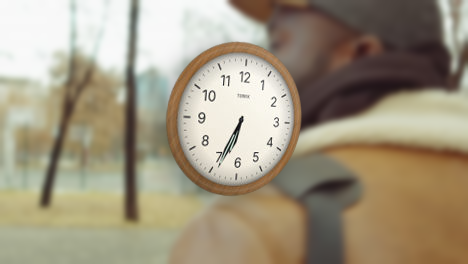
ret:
6:34
